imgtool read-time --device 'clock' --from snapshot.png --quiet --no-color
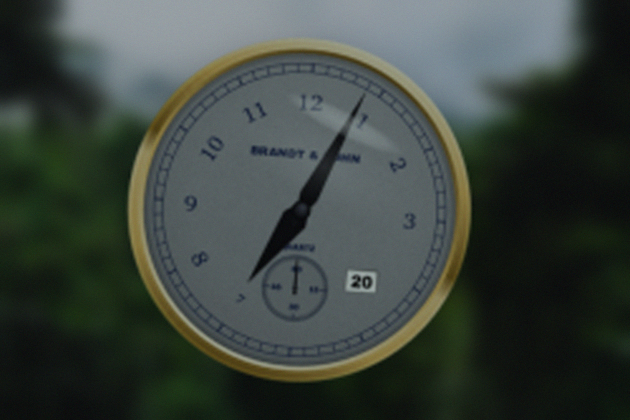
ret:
7:04
